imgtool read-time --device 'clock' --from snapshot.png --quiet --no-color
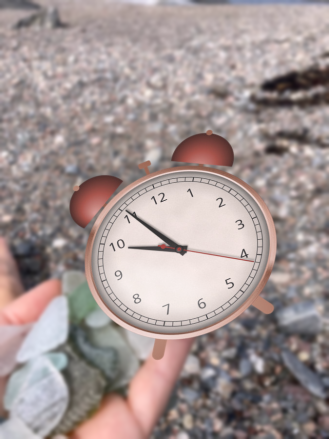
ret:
9:55:21
